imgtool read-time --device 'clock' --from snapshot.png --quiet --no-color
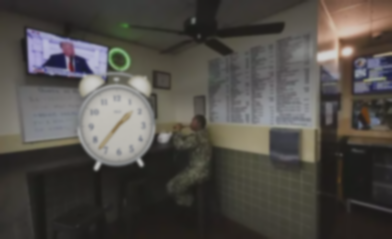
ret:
1:37
